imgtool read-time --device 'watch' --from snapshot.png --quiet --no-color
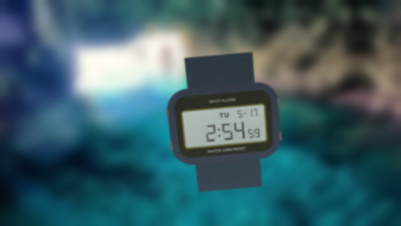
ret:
2:54
